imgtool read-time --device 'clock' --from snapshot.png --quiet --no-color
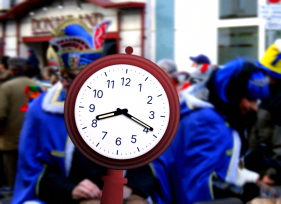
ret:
8:19
